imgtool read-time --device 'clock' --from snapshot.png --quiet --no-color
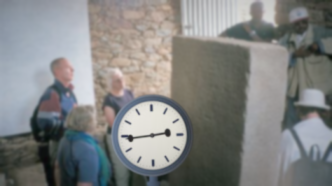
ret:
2:44
